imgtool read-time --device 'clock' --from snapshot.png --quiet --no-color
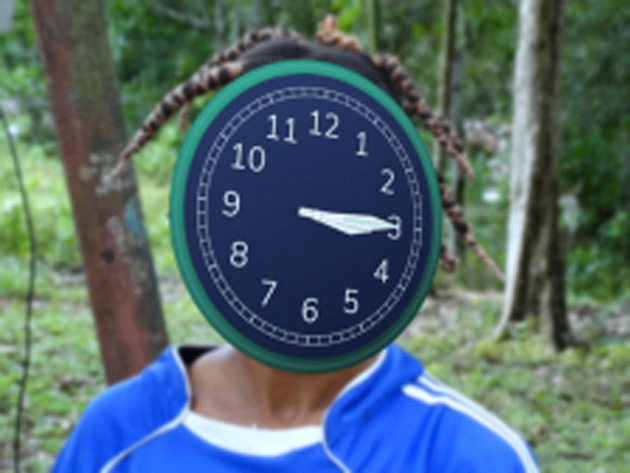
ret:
3:15
